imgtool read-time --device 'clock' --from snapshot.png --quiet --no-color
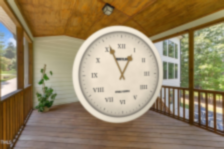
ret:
12:56
